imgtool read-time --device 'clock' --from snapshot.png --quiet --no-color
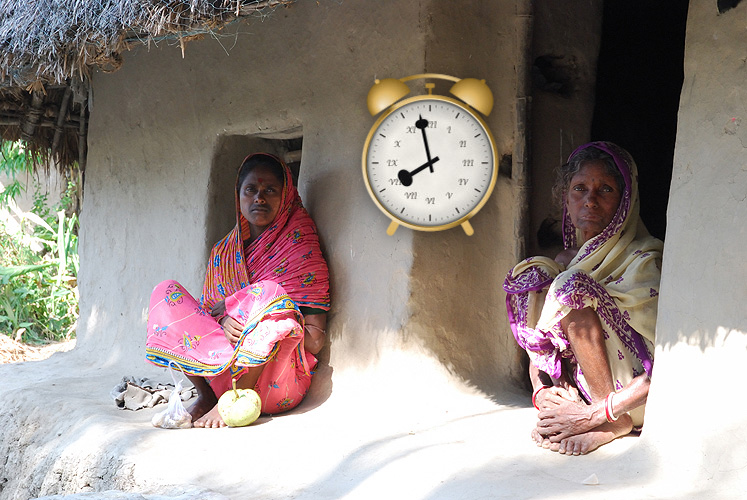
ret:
7:58
